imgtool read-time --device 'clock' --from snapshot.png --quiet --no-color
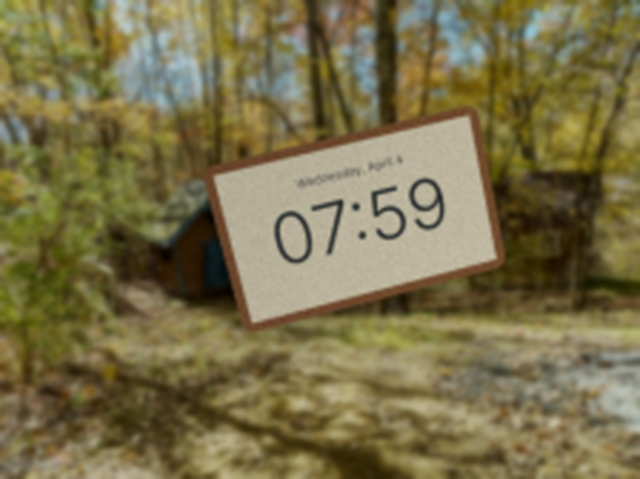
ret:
7:59
